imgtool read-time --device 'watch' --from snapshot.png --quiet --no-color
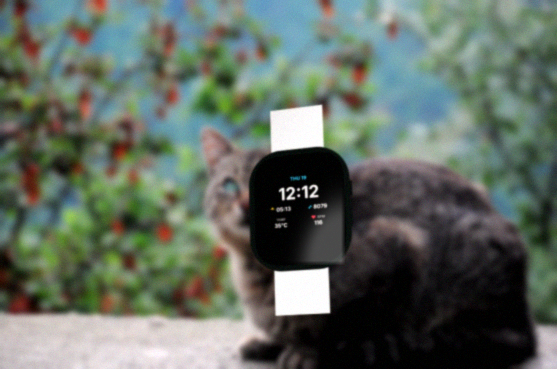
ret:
12:12
